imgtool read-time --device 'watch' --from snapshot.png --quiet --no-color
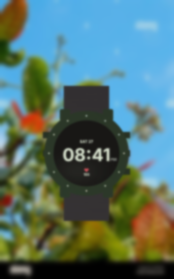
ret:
8:41
